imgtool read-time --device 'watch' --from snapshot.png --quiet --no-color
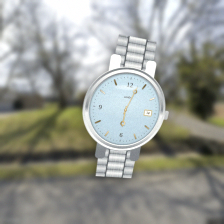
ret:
6:03
